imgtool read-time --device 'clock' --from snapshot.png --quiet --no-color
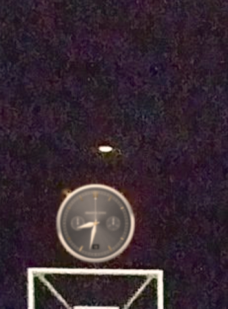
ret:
8:32
